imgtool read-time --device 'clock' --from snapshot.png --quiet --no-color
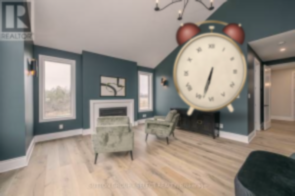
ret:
6:33
